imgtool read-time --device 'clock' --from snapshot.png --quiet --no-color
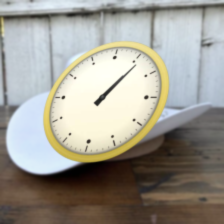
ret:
1:06
